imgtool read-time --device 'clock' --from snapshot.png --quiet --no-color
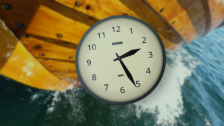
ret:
2:26
